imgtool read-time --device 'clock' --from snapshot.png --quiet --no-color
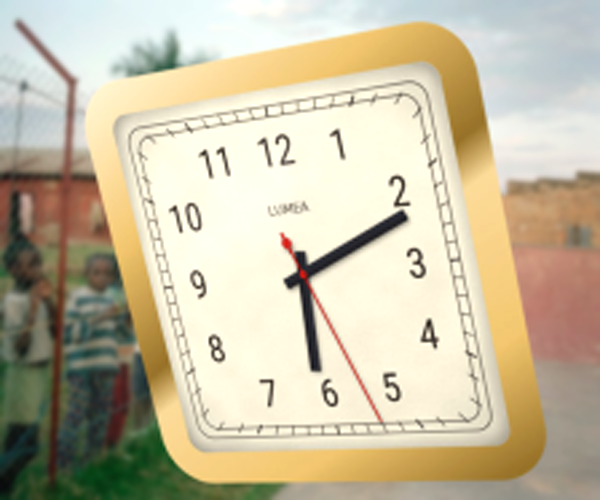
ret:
6:11:27
